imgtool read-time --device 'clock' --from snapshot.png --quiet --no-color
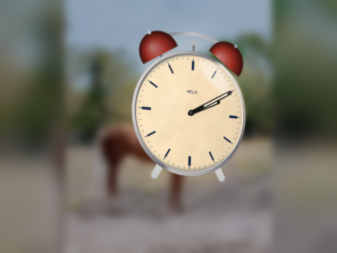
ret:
2:10
